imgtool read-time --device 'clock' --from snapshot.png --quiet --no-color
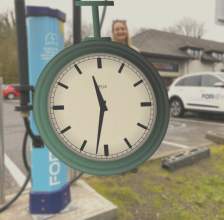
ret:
11:32
